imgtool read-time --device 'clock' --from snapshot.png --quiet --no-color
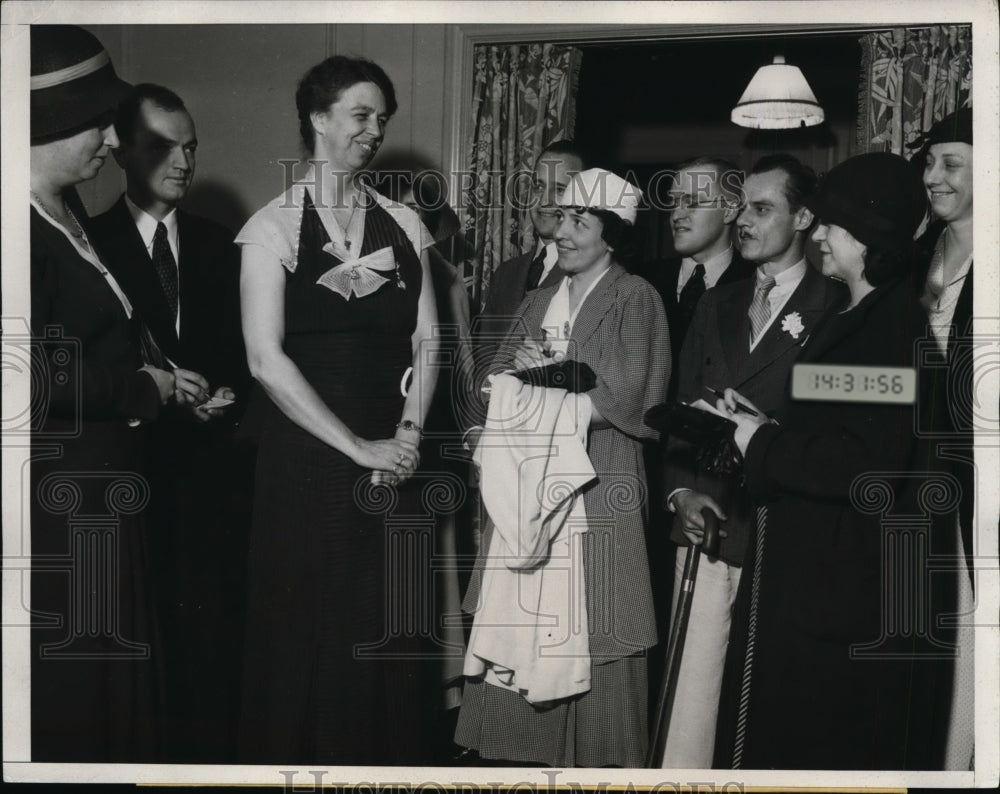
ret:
14:31:56
